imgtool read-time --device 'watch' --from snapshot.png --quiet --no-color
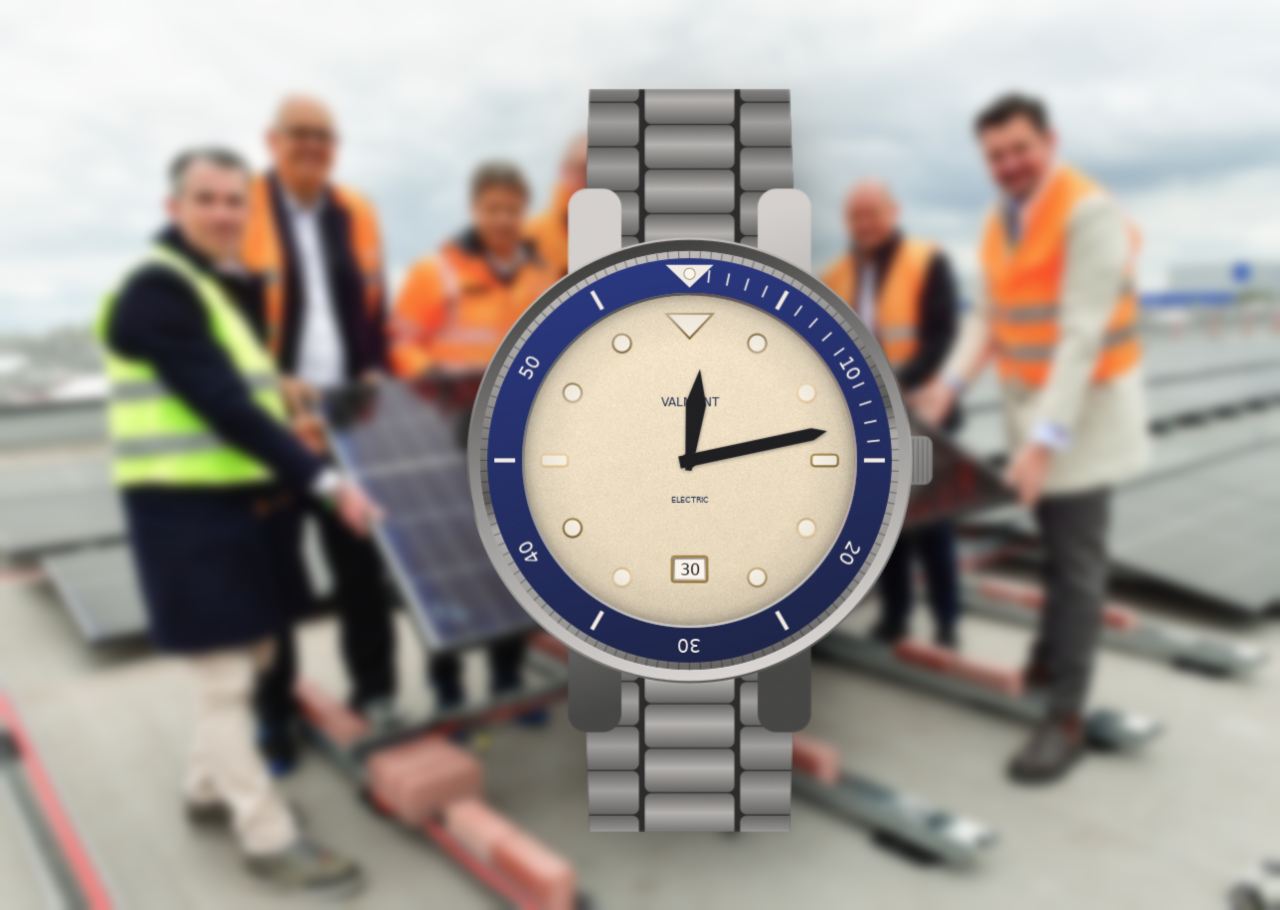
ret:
12:13
